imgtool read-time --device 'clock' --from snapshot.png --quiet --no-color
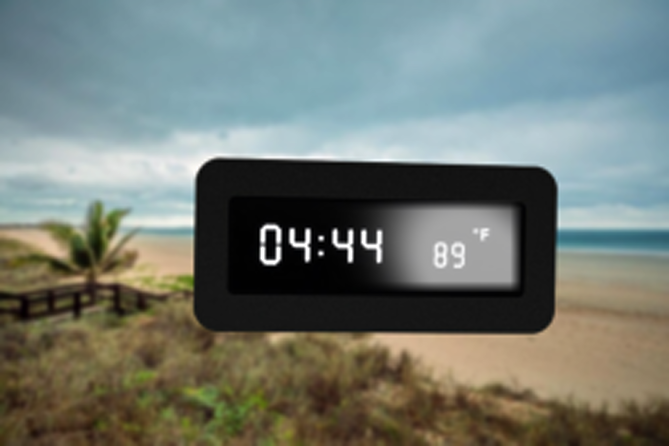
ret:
4:44
